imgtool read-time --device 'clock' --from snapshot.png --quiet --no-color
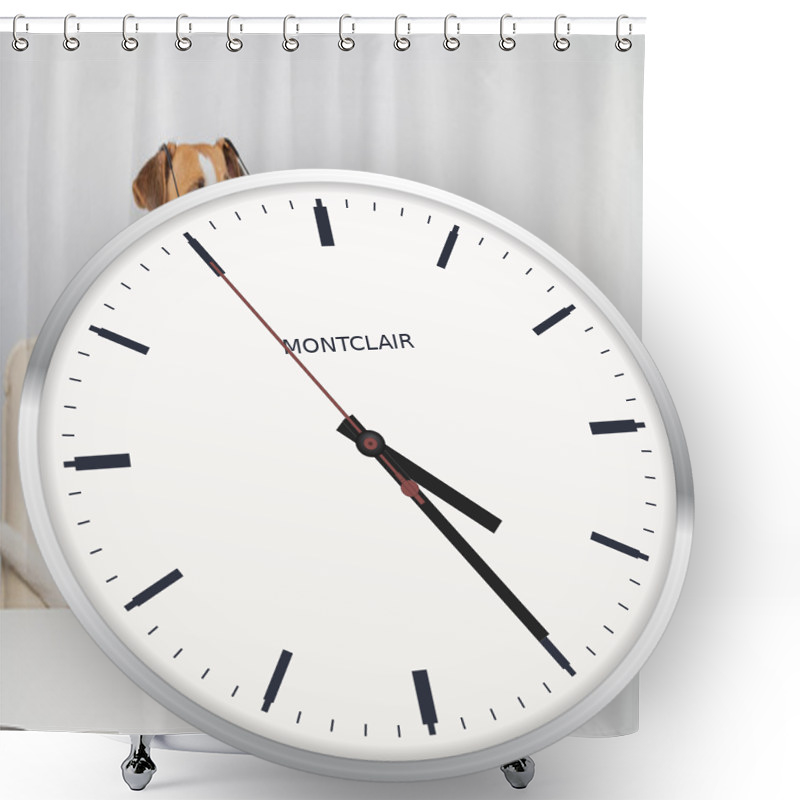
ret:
4:24:55
